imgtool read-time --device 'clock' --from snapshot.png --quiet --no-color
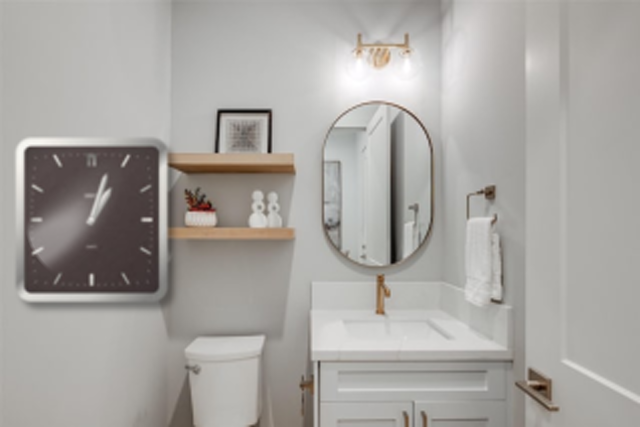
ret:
1:03
